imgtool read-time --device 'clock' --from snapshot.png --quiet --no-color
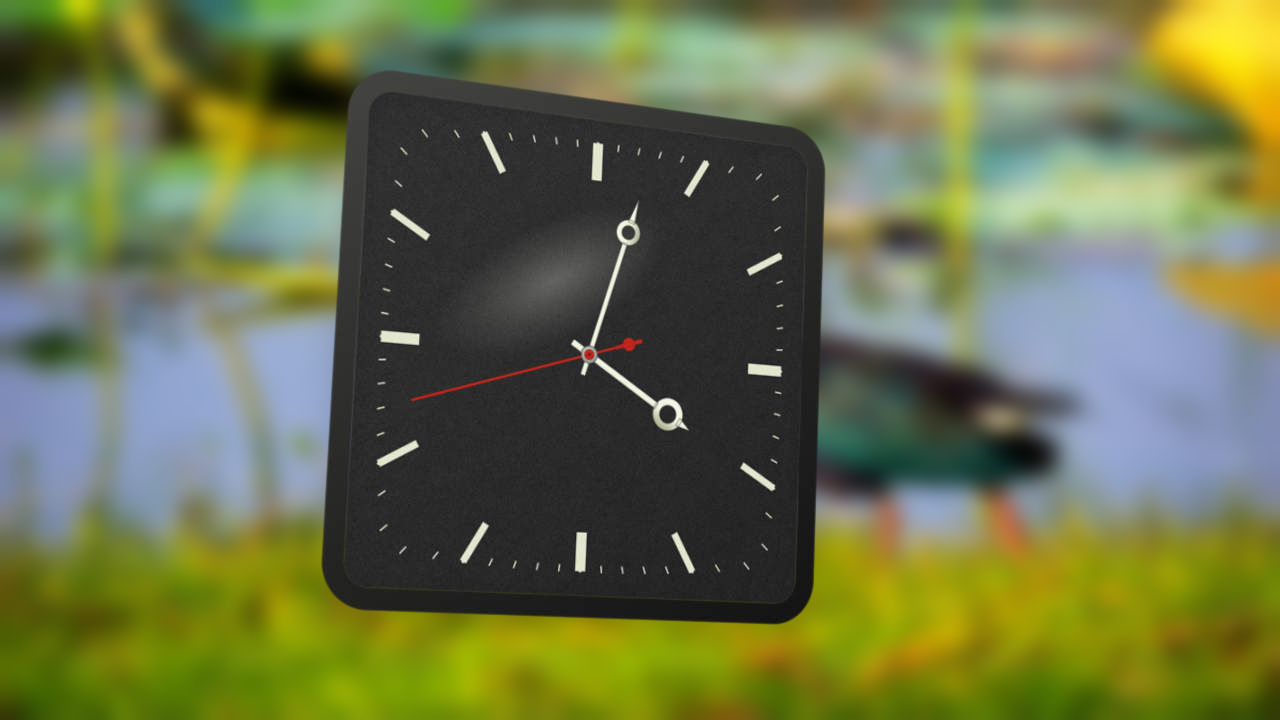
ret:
4:02:42
